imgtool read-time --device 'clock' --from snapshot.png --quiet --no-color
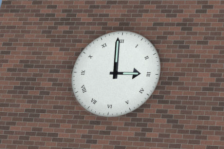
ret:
2:59
